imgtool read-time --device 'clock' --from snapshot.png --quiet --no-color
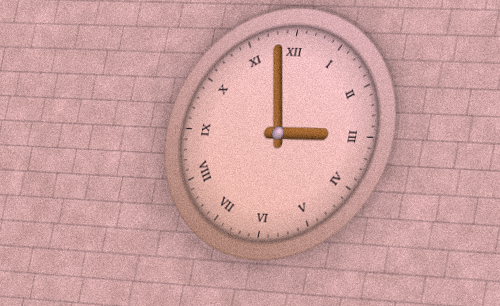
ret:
2:58
